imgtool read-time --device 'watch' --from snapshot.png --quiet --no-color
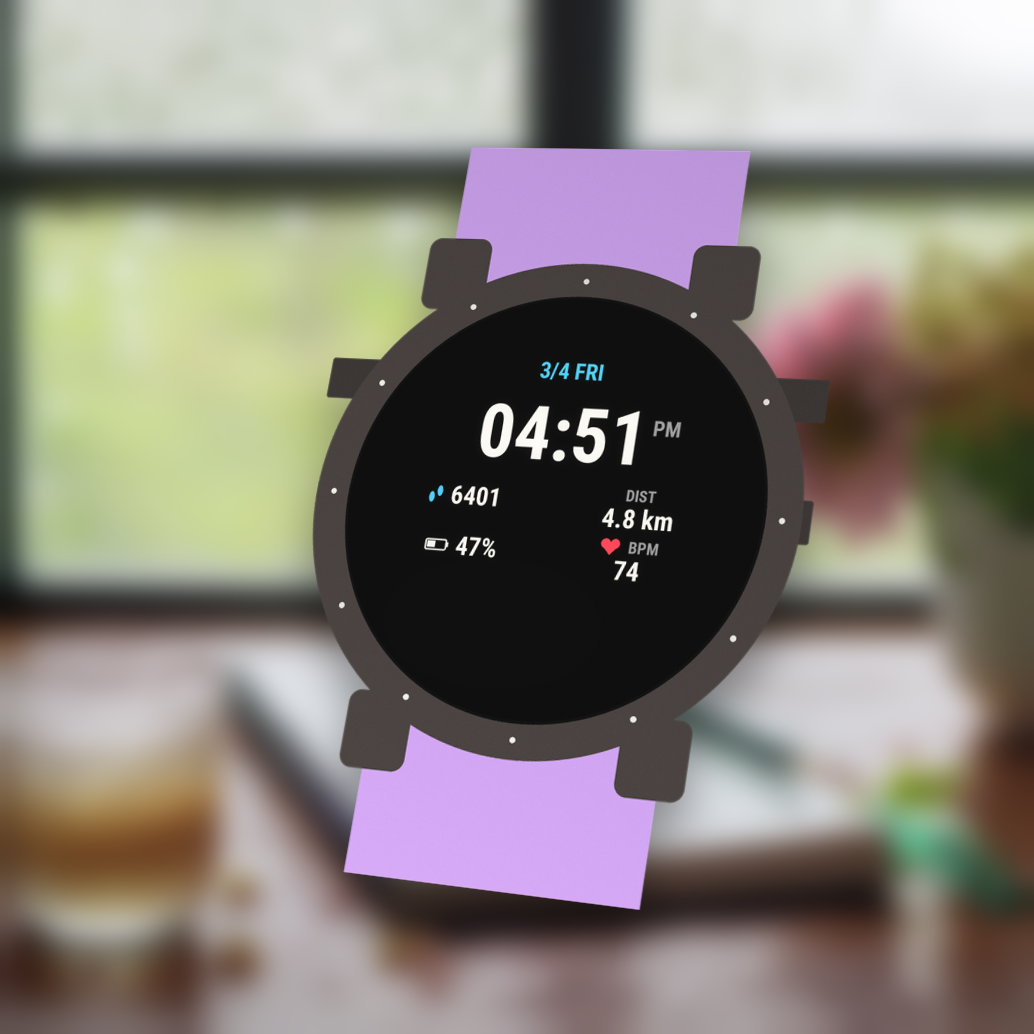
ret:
4:51
